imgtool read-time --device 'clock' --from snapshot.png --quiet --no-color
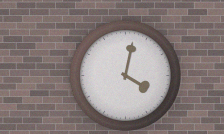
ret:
4:02
